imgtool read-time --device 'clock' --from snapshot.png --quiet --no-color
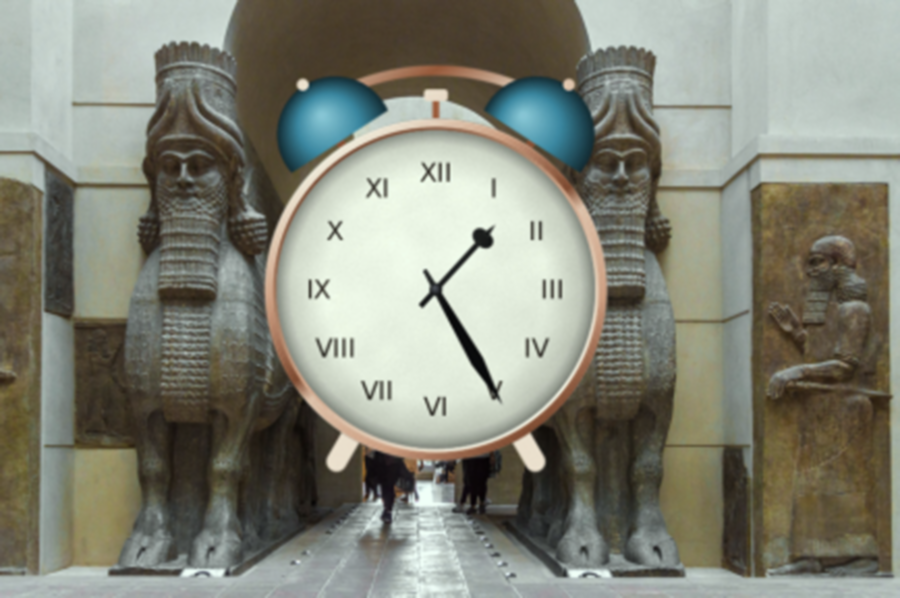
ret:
1:25
